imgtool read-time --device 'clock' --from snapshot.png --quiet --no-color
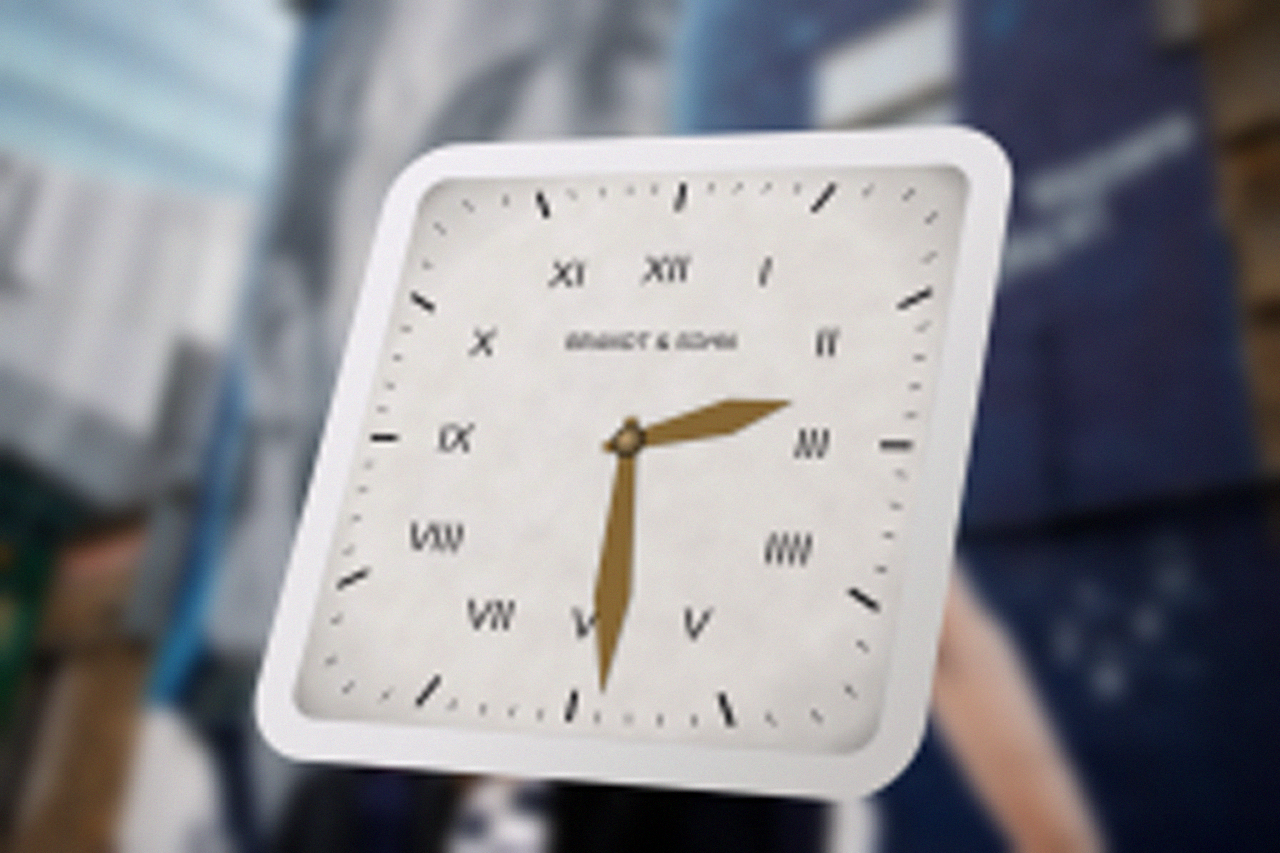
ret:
2:29
